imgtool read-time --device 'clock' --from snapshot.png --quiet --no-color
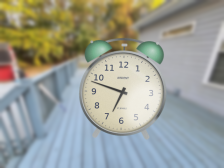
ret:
6:48
